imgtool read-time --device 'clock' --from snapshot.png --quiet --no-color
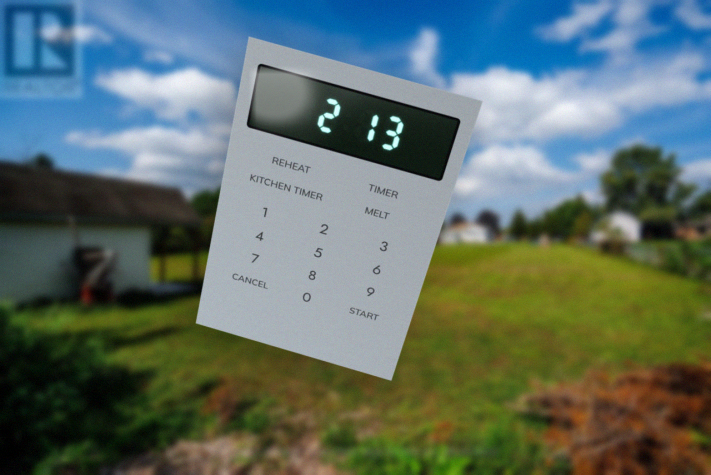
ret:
2:13
